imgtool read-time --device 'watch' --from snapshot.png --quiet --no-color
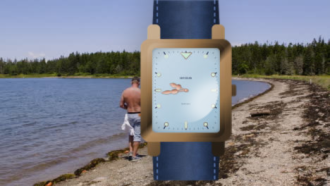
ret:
9:44
